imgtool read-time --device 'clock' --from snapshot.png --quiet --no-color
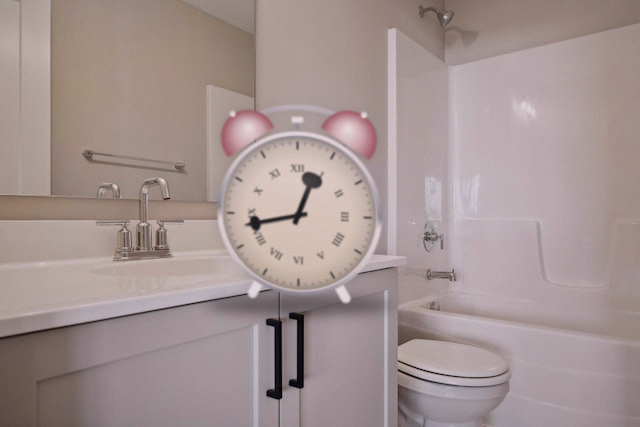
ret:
12:43
